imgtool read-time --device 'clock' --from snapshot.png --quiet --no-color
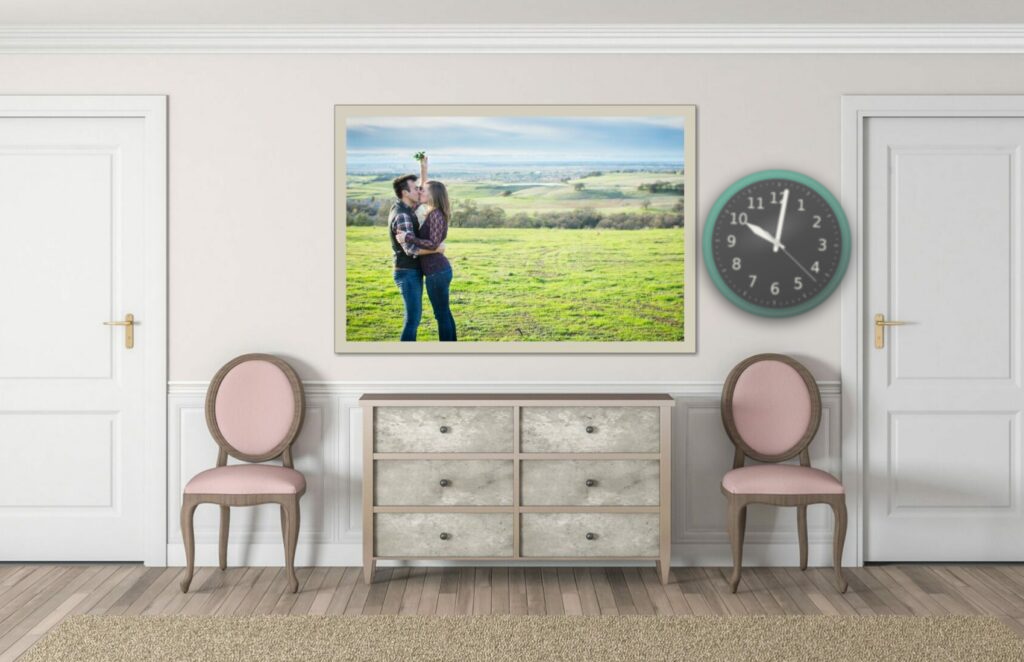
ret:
10:01:22
